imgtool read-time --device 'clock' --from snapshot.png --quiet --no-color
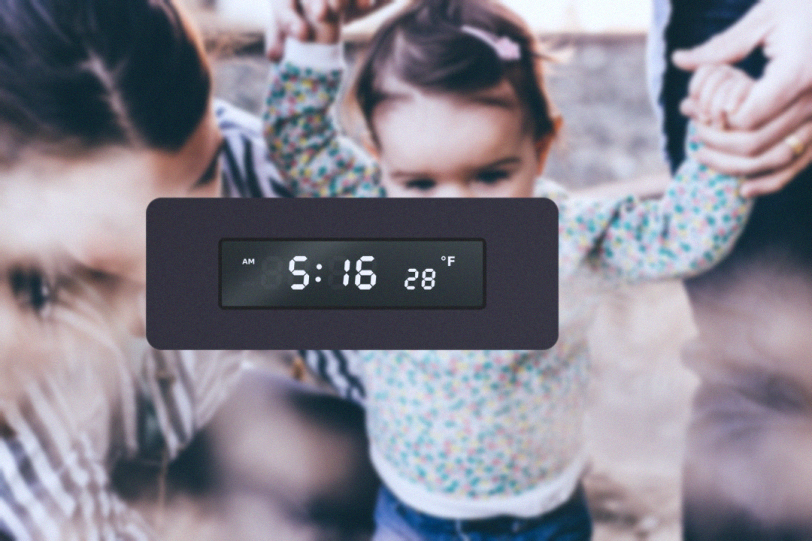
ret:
5:16
